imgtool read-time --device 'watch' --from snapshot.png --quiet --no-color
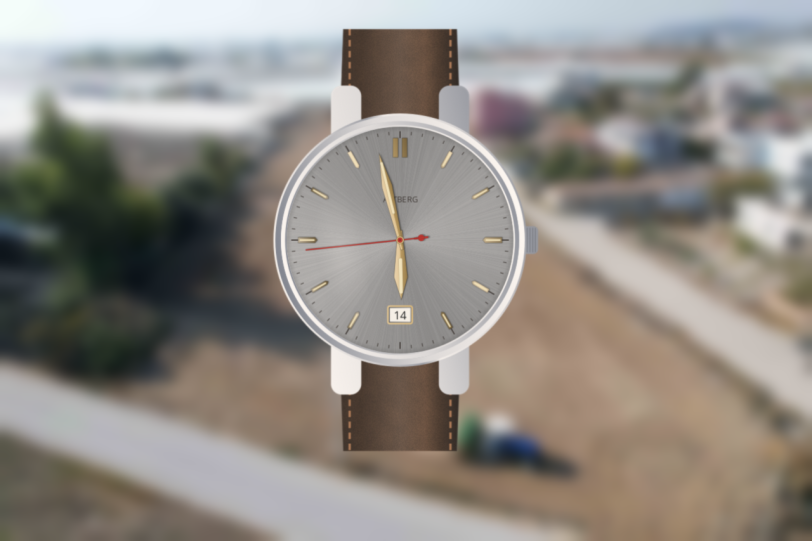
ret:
5:57:44
